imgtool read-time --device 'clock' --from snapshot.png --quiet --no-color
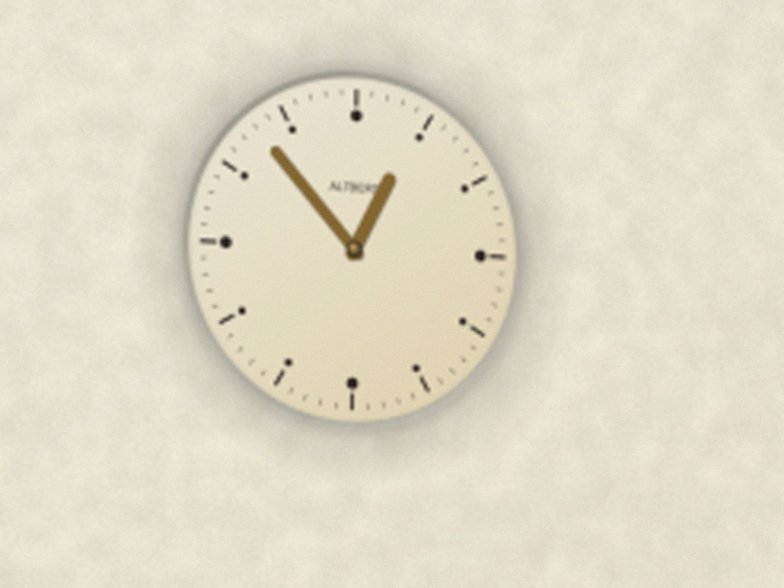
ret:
12:53
